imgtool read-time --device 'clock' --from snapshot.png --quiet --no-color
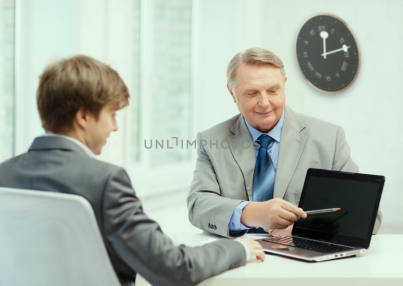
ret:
12:13
